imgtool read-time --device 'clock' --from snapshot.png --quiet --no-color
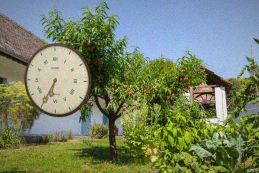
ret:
6:35
